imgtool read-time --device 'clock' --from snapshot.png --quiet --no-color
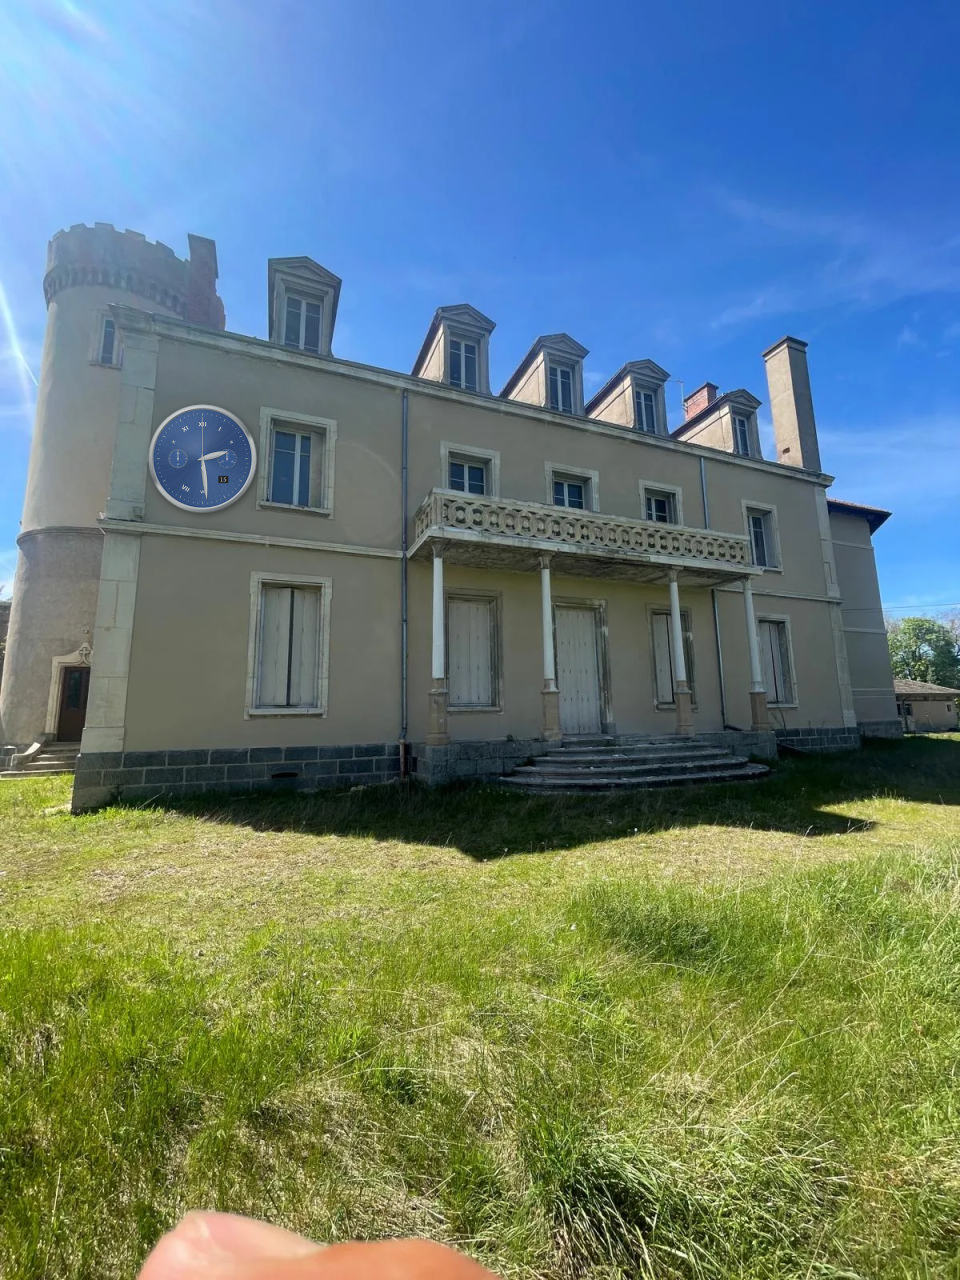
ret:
2:29
